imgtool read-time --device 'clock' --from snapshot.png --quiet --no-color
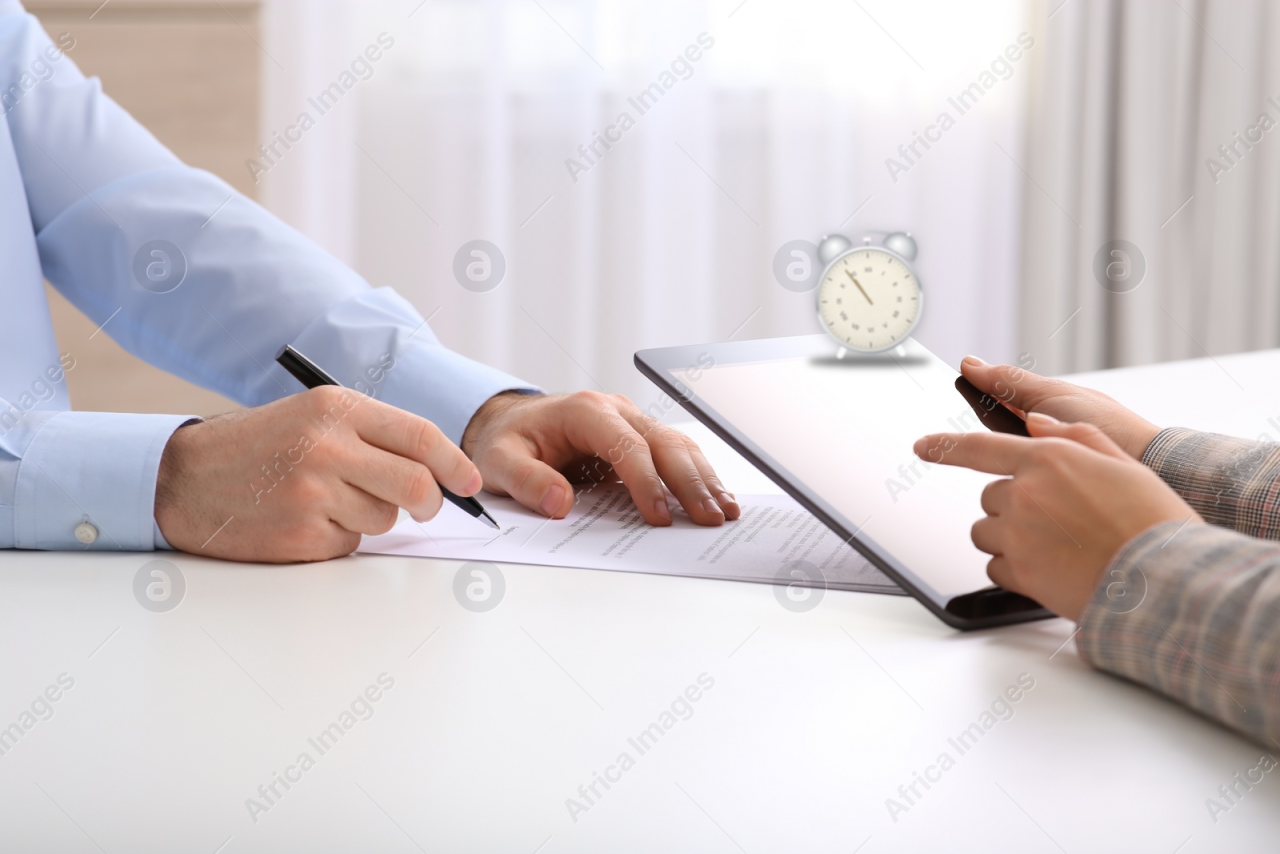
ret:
10:54
